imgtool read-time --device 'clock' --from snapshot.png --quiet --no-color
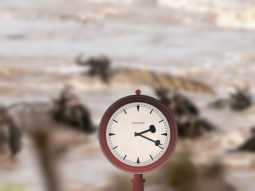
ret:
2:19
